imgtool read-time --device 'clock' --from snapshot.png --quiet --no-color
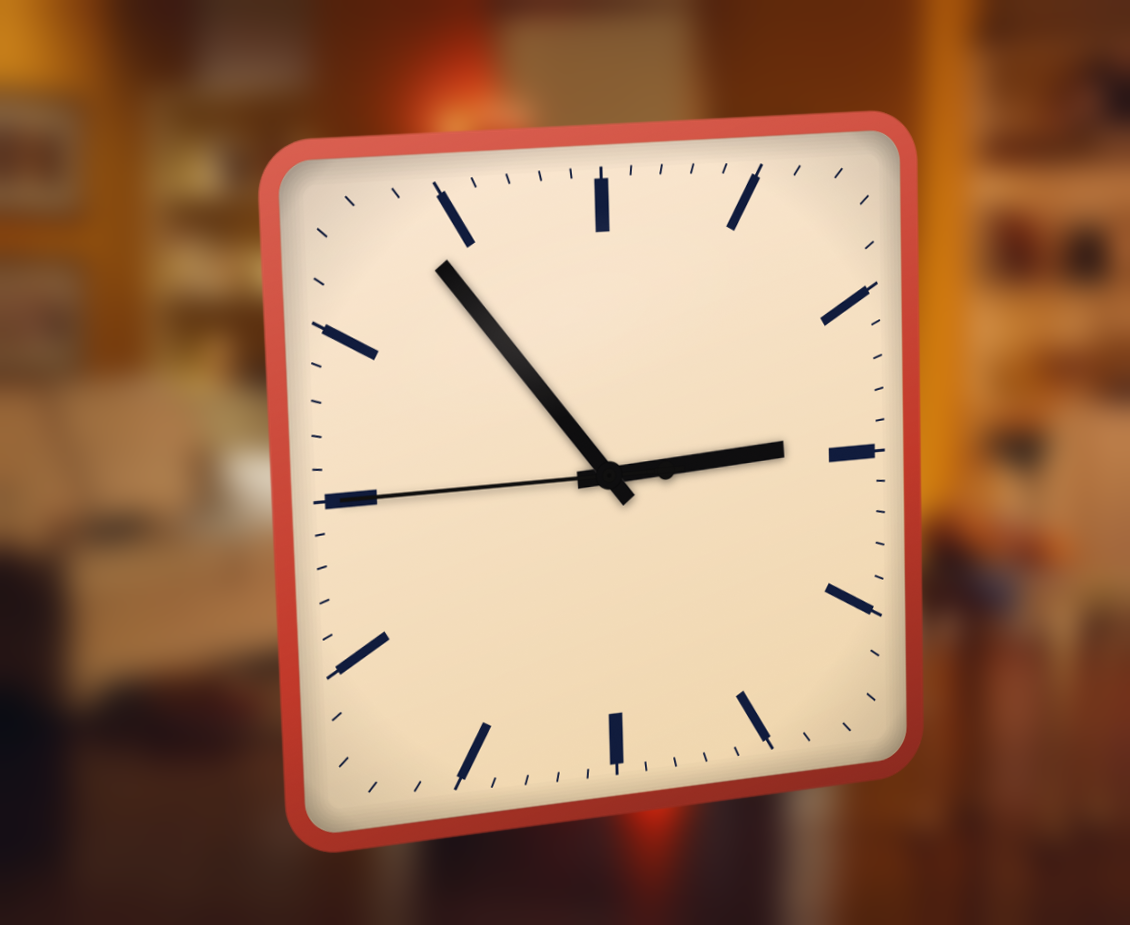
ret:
2:53:45
